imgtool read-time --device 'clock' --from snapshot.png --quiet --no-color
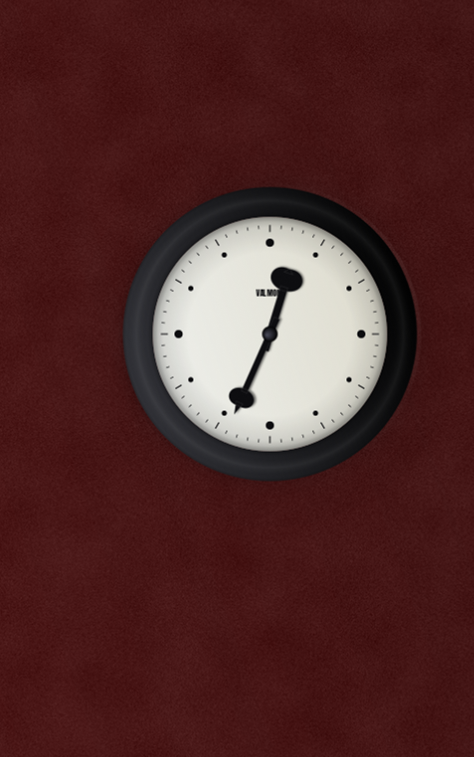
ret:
12:34
